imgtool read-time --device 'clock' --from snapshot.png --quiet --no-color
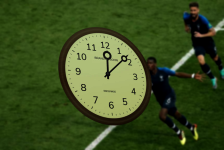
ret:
12:08
